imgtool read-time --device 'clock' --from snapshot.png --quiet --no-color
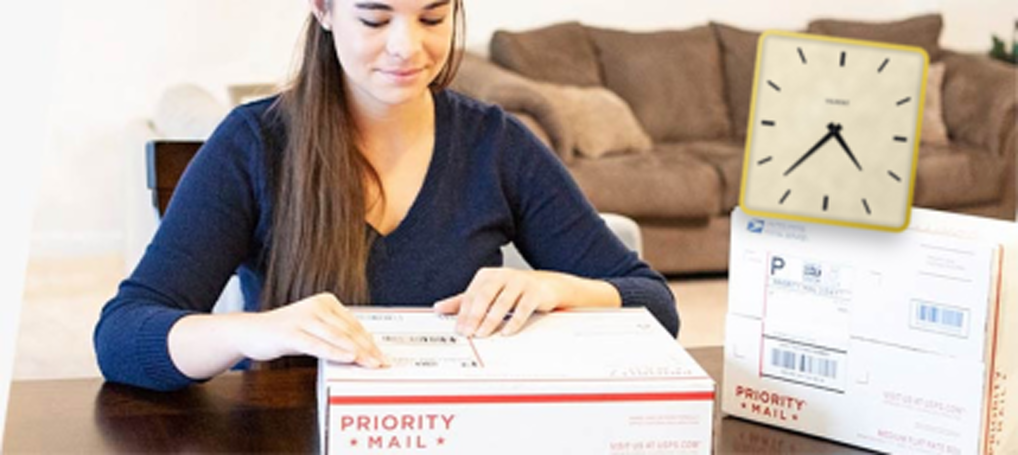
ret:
4:37
